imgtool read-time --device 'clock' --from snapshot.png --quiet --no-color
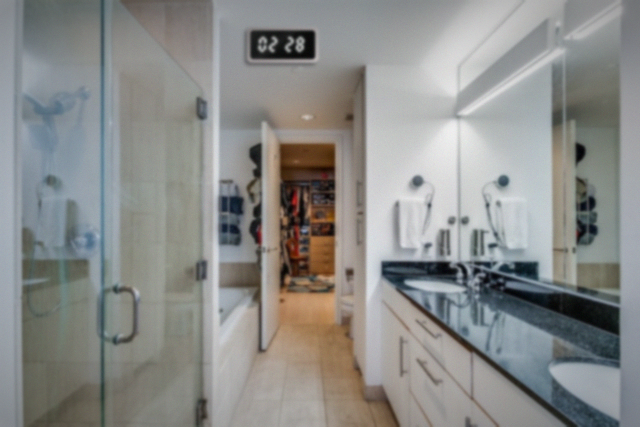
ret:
2:28
